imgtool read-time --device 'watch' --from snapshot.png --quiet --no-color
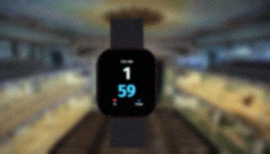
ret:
1:59
